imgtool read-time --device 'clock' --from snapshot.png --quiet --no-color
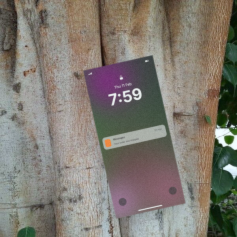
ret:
7:59
